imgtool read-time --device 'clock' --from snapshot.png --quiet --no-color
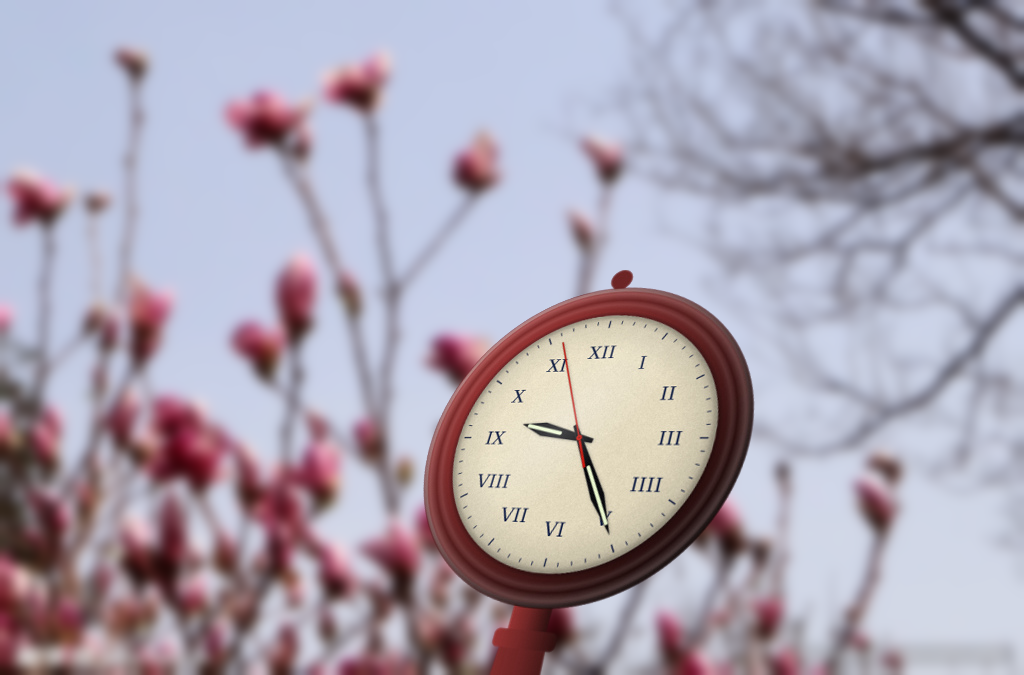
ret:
9:24:56
